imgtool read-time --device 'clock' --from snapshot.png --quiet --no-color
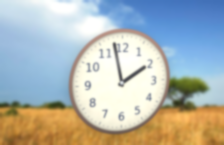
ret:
1:58
